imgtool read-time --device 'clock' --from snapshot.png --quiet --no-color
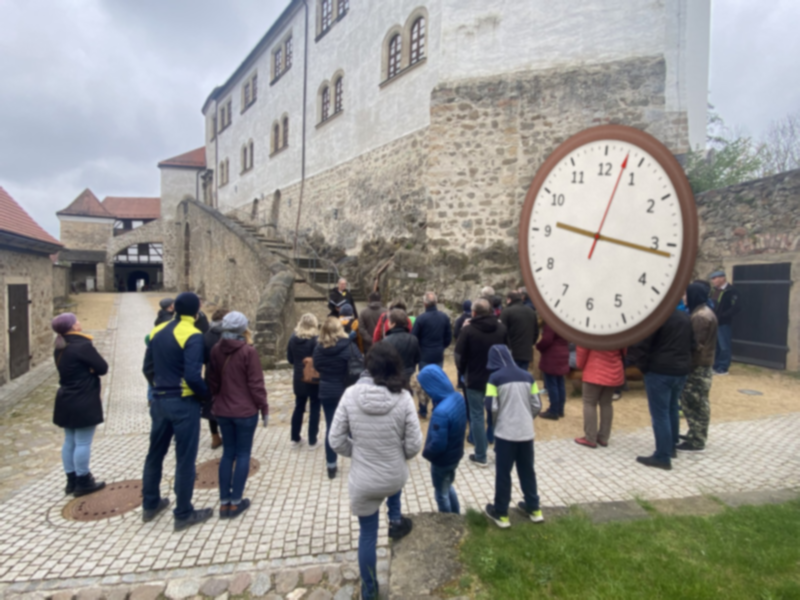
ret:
9:16:03
